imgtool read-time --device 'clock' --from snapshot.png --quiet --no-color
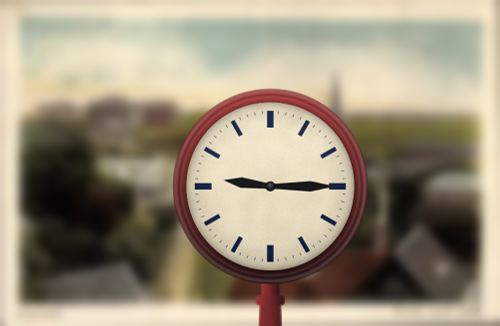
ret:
9:15
